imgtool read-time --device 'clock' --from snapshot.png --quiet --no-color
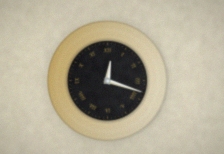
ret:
12:18
